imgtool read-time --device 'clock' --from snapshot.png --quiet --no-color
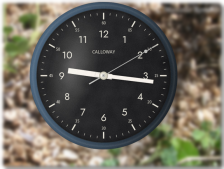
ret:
9:16:10
